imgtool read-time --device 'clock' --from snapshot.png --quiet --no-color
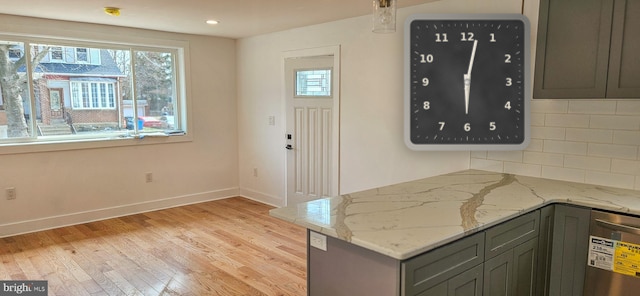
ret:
6:02
